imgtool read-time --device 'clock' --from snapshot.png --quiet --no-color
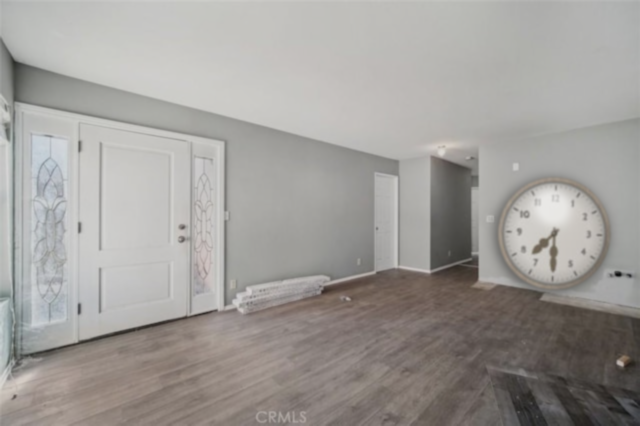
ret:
7:30
